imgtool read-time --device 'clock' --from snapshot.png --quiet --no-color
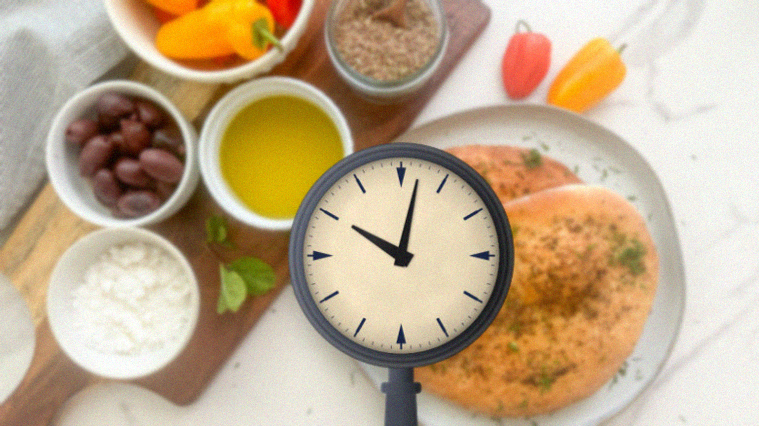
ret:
10:02
